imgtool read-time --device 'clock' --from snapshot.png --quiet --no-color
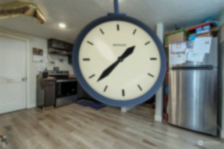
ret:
1:38
